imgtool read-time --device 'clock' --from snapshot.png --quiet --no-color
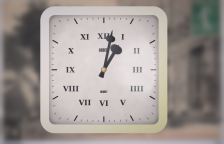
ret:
1:02
